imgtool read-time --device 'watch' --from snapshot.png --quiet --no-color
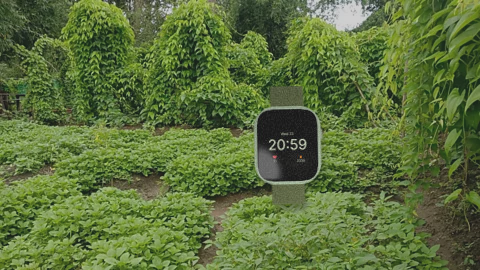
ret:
20:59
